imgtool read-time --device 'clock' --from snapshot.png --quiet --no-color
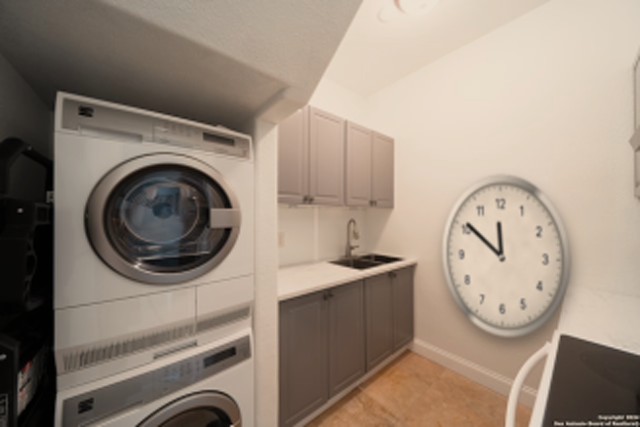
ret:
11:51
